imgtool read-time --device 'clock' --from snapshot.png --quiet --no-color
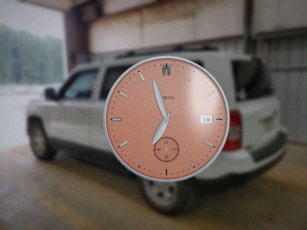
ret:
6:57
